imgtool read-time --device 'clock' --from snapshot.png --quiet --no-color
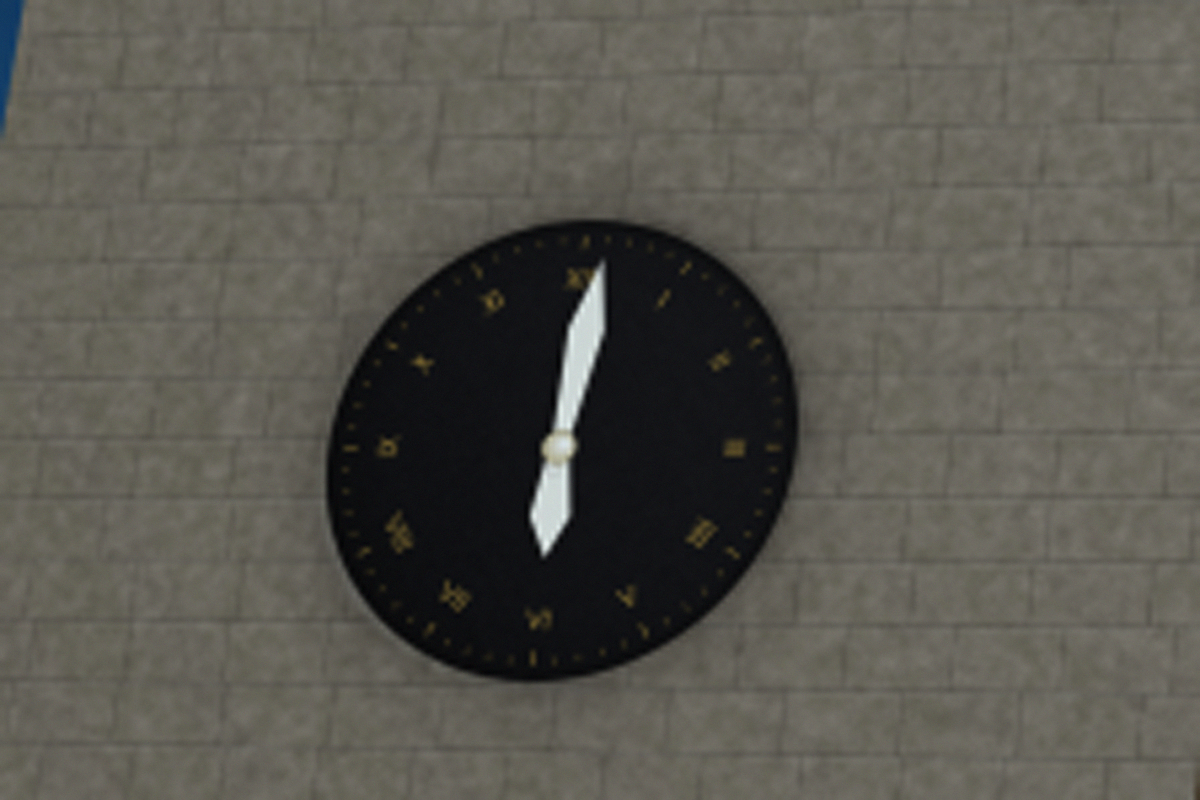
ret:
6:01
